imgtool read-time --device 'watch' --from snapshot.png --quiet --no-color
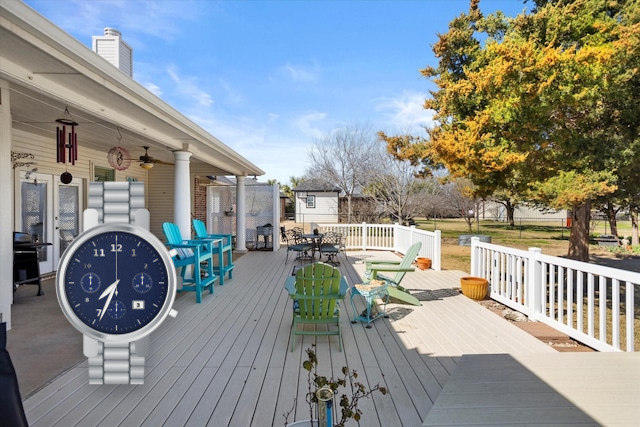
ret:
7:34
